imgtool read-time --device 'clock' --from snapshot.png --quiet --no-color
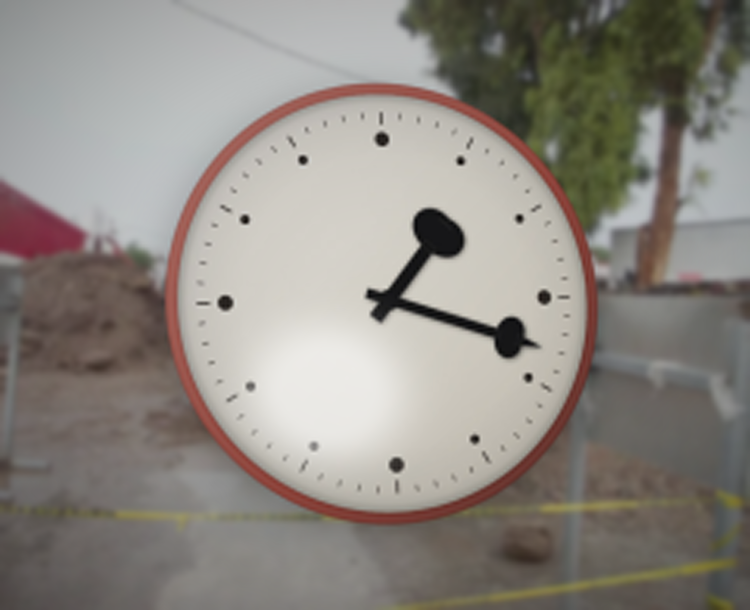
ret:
1:18
